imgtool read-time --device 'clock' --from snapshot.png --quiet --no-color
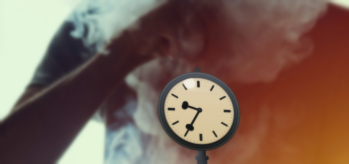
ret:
9:35
